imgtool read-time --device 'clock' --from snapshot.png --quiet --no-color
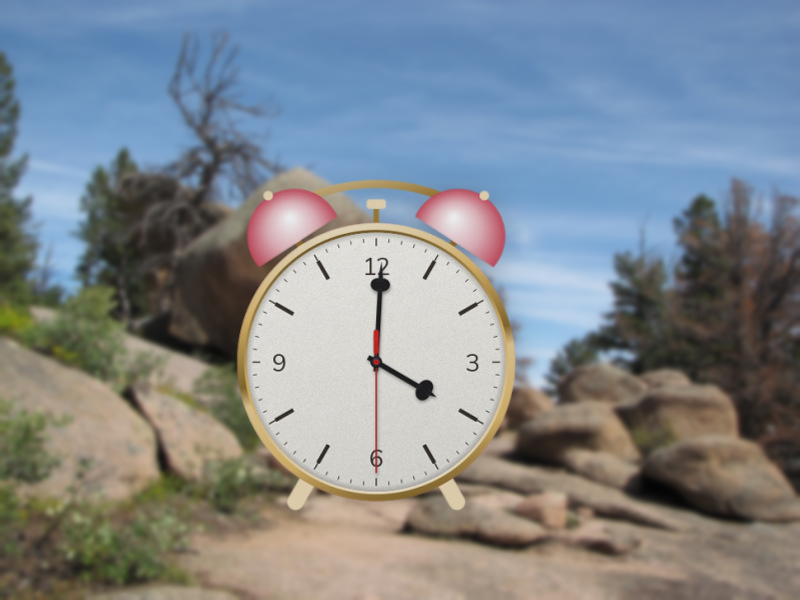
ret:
4:00:30
